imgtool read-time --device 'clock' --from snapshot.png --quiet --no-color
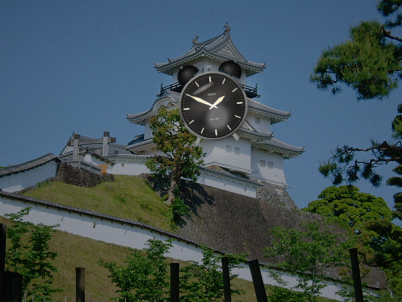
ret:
1:50
